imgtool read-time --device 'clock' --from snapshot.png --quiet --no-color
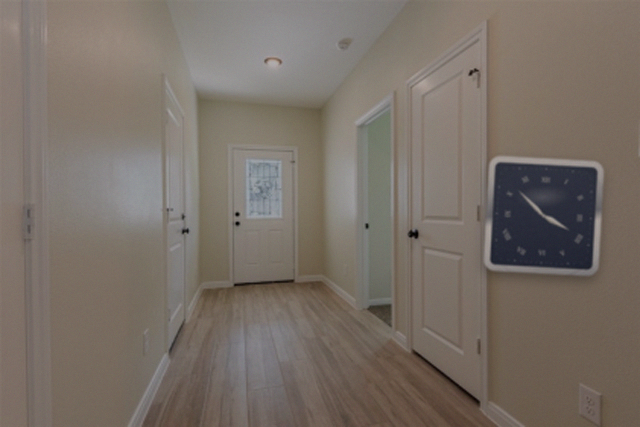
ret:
3:52
